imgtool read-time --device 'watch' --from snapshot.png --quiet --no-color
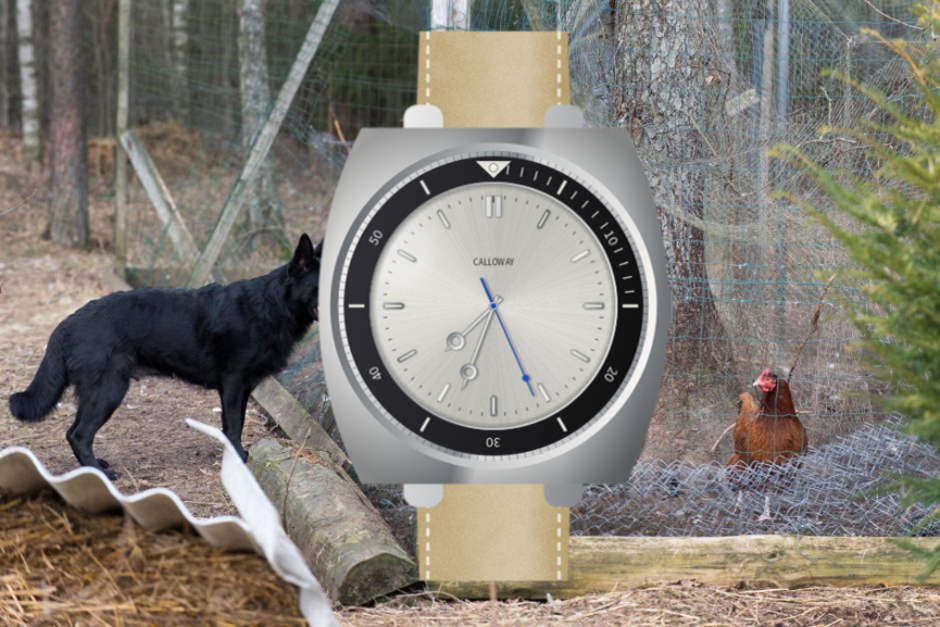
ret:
7:33:26
